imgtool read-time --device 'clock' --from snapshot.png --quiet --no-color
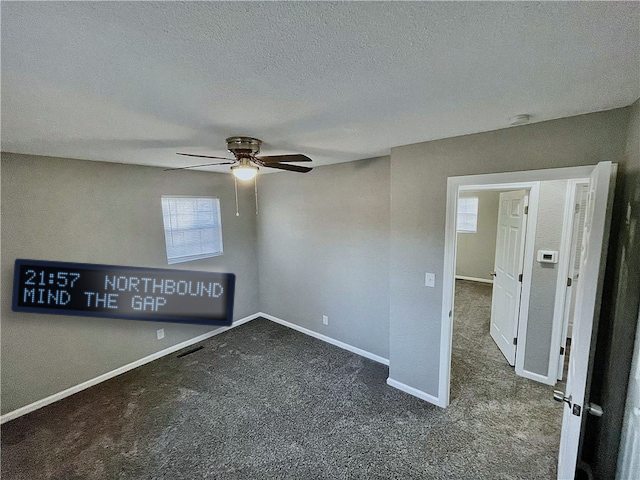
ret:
21:57
